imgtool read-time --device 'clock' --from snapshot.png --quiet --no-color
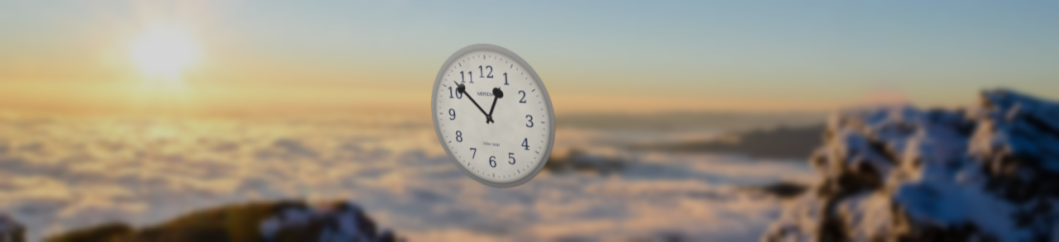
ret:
12:52
